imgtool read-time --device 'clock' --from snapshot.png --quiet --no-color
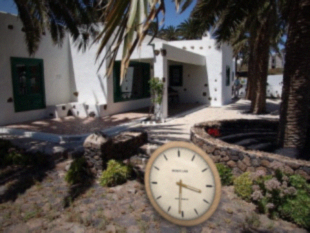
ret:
3:31
